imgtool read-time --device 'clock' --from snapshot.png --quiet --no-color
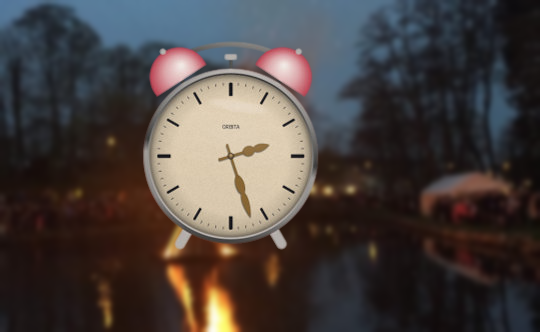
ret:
2:27
